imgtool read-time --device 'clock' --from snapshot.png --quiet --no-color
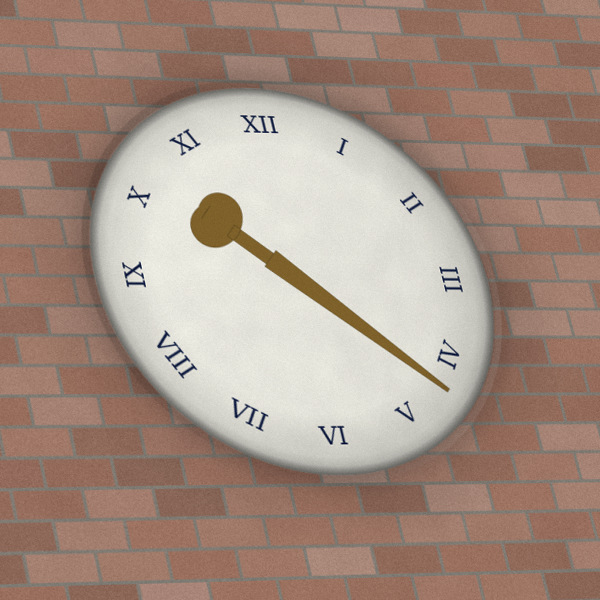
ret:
10:22
